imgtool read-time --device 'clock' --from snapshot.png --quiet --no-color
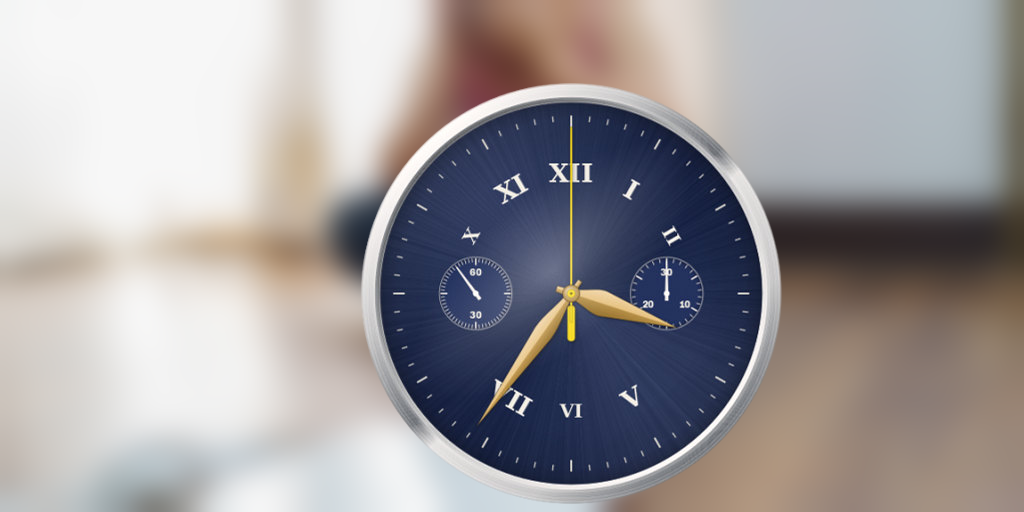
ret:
3:35:54
